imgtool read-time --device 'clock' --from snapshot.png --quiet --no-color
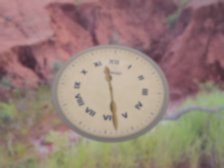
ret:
11:28
